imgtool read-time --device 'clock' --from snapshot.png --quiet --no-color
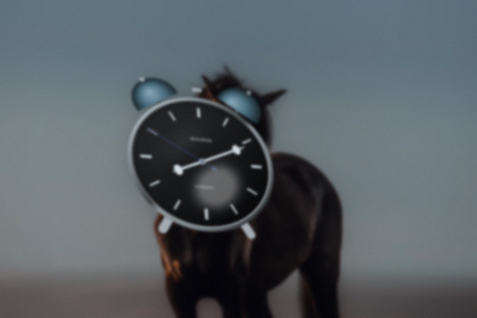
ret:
8:10:50
